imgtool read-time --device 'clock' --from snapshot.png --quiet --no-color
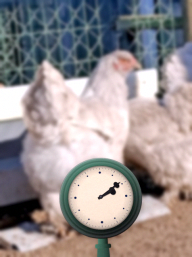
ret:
2:09
